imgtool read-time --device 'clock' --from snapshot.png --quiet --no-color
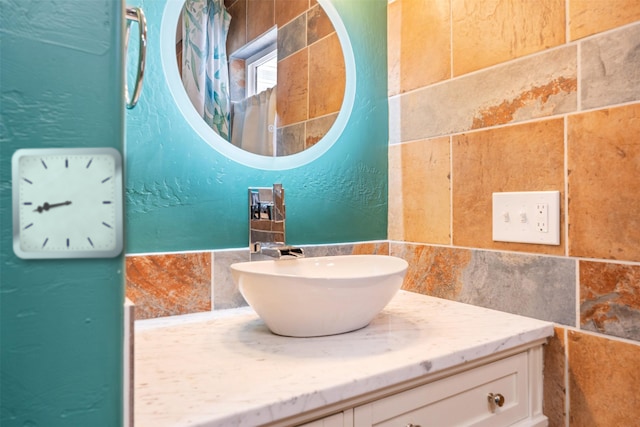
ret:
8:43
